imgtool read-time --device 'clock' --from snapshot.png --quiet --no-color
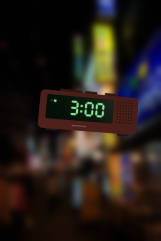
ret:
3:00
